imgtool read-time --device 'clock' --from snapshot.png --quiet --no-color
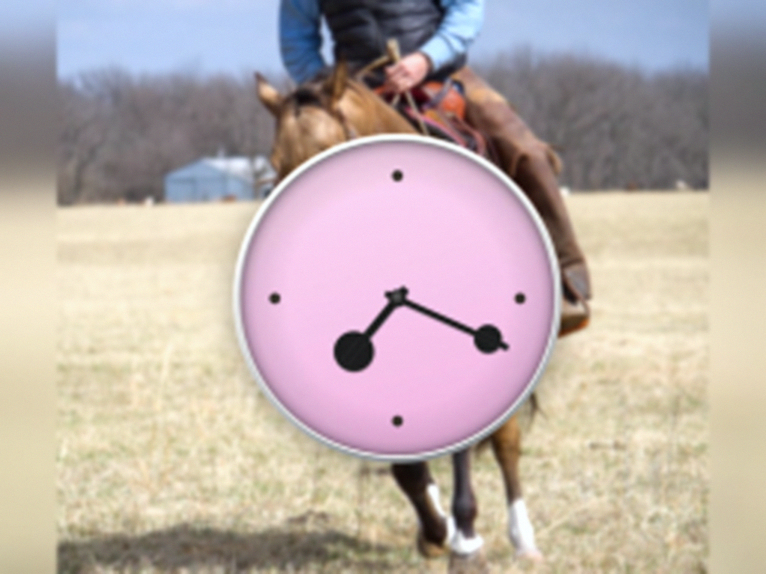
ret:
7:19
